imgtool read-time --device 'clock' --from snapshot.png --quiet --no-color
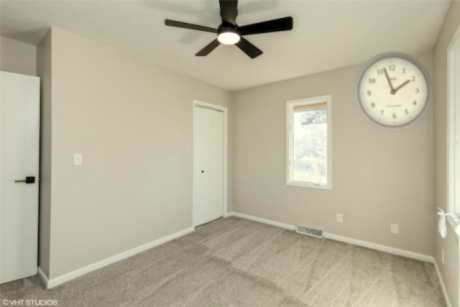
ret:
1:57
